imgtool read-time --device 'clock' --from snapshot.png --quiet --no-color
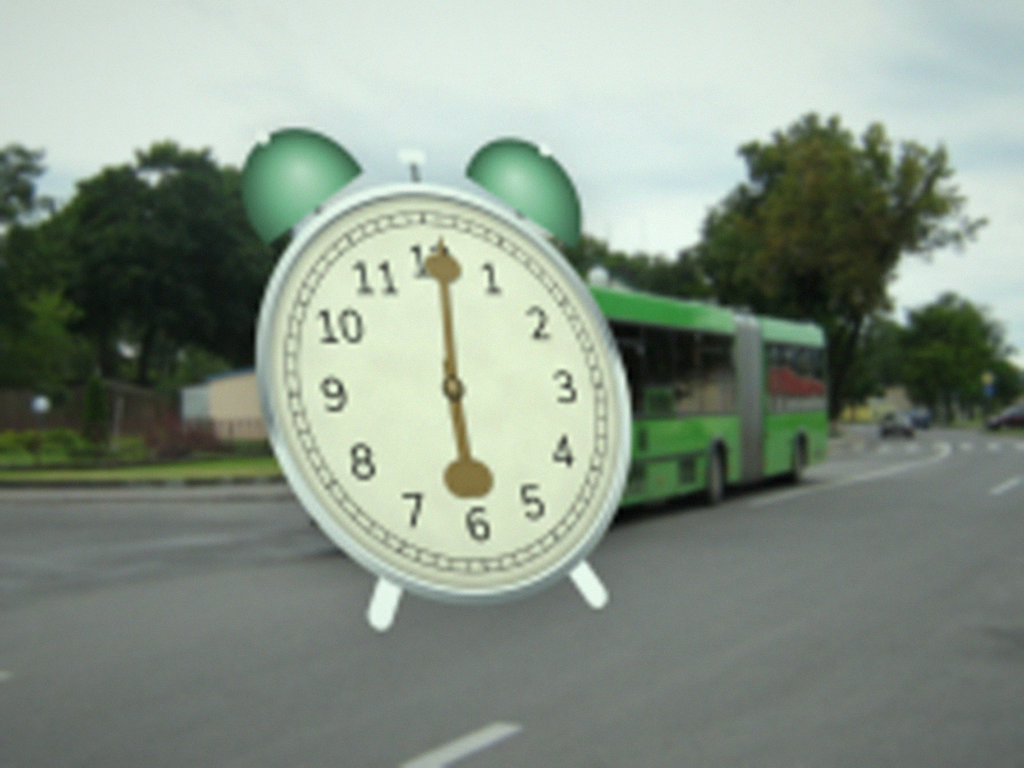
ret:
6:01
